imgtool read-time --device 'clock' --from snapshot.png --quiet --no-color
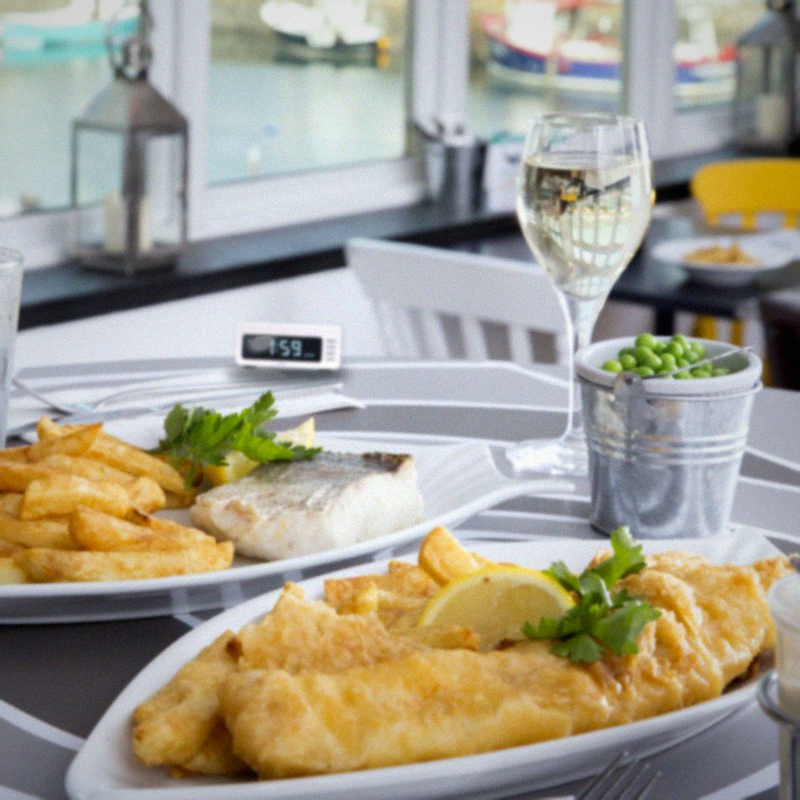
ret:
1:59
